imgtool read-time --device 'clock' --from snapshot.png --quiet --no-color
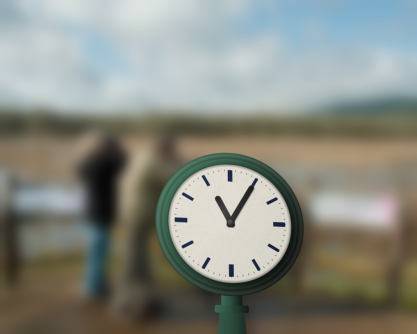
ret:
11:05
